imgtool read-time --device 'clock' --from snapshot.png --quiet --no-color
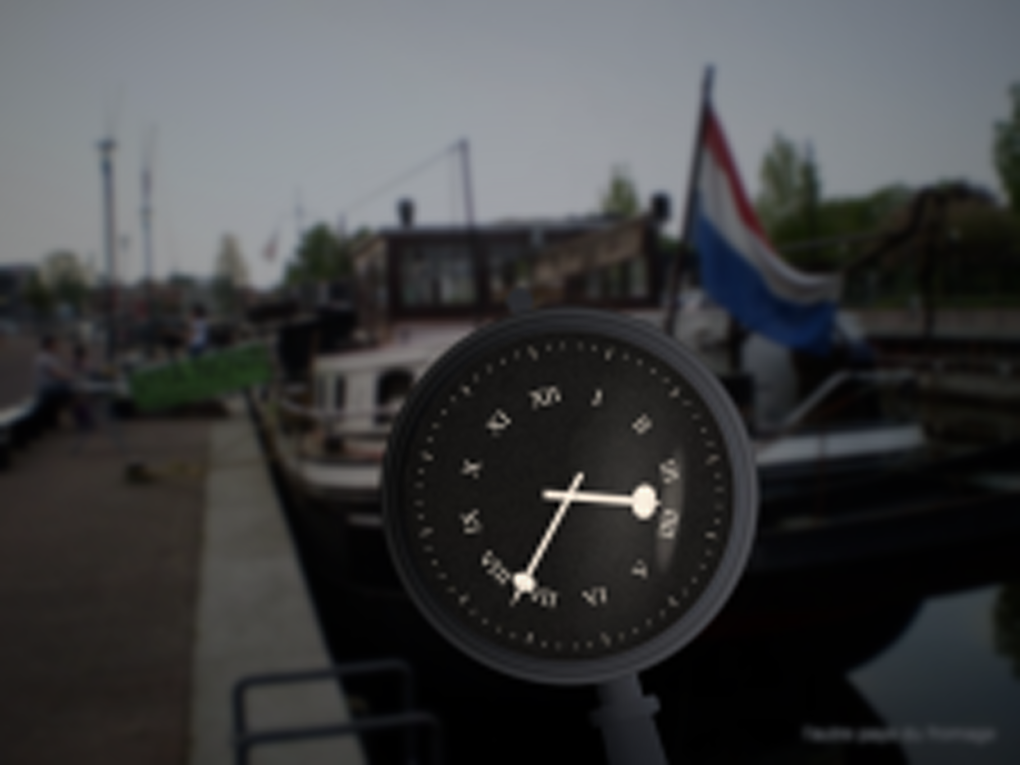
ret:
3:37
